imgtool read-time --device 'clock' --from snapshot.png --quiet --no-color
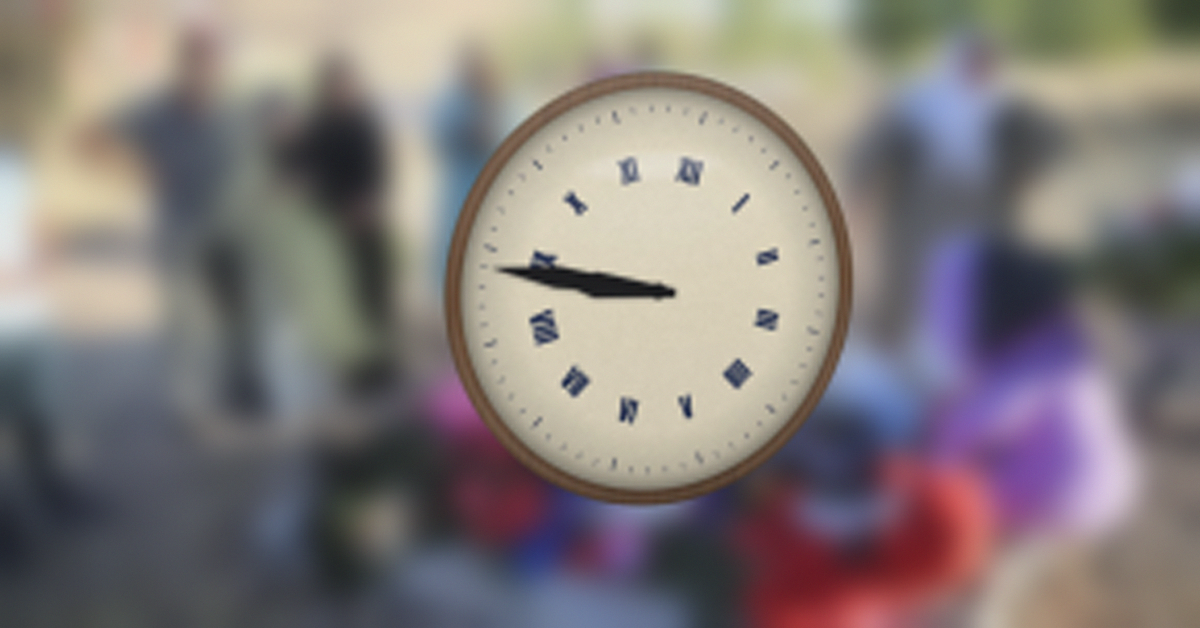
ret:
8:44
